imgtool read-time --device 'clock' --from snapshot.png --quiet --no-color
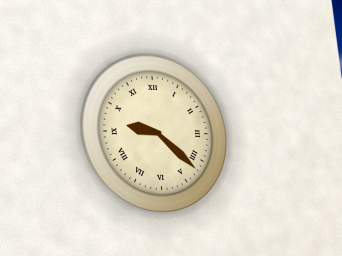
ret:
9:22
